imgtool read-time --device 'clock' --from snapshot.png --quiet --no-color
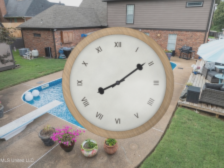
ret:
8:09
